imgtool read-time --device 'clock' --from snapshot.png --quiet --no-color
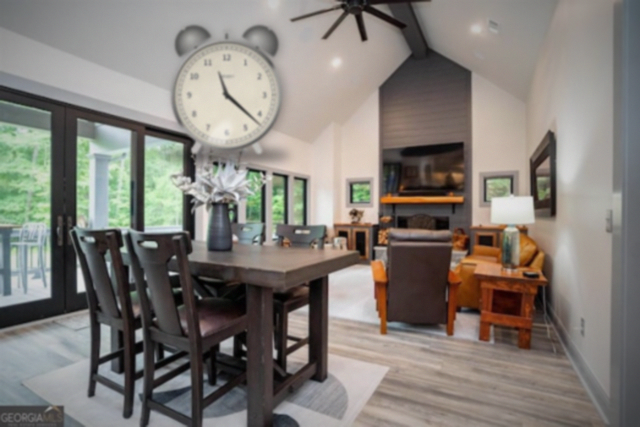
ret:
11:22
